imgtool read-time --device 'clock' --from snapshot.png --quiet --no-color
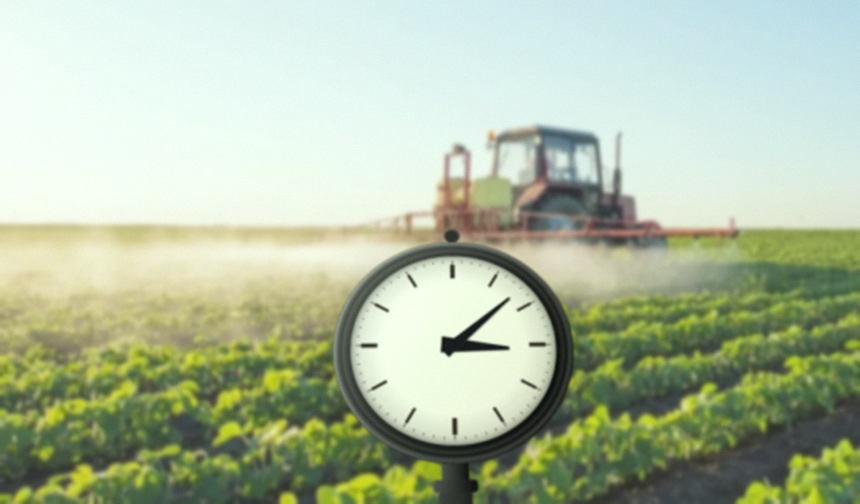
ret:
3:08
